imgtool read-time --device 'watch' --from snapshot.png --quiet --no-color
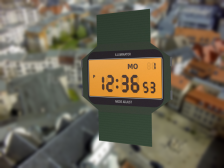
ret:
12:36:53
